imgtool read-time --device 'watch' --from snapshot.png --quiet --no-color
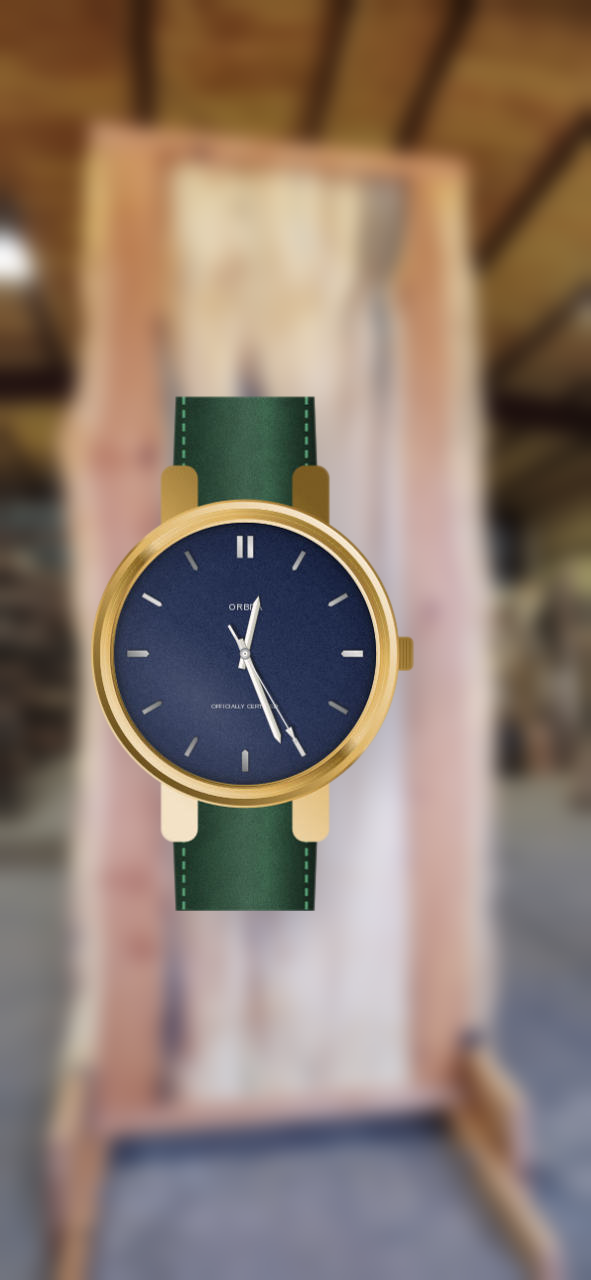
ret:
12:26:25
